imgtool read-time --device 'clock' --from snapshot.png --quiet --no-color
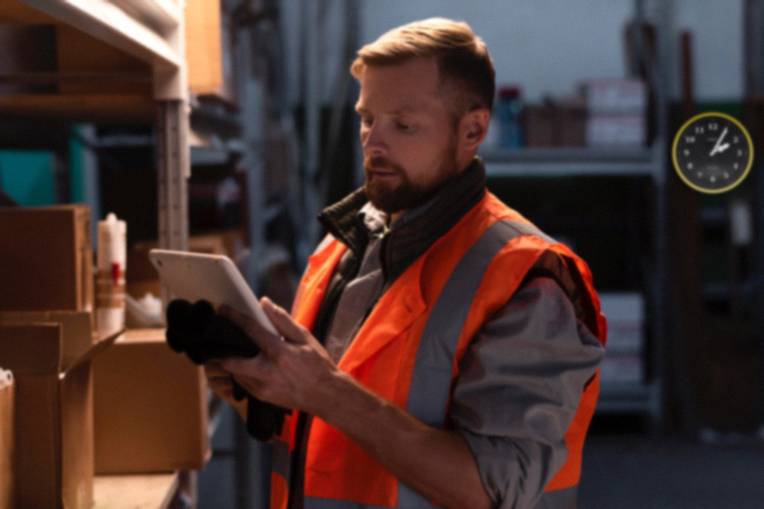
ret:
2:05
